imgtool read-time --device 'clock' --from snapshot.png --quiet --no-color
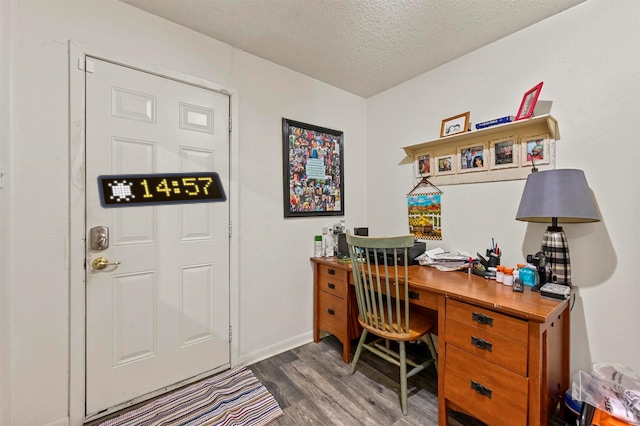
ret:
14:57
